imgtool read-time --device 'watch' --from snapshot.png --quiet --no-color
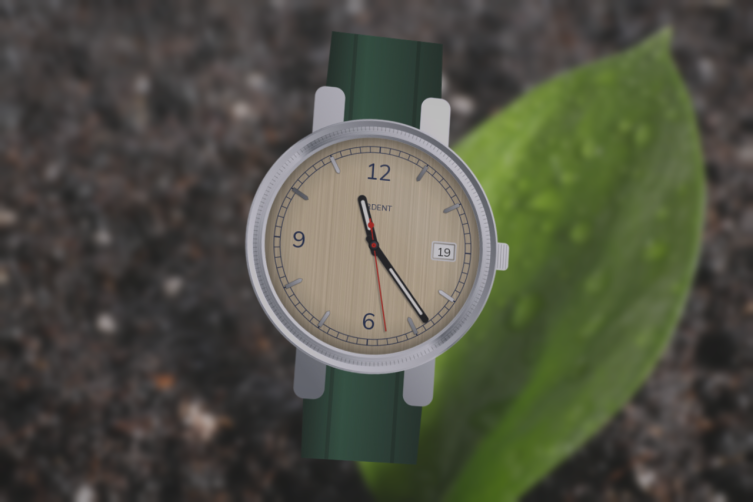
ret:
11:23:28
